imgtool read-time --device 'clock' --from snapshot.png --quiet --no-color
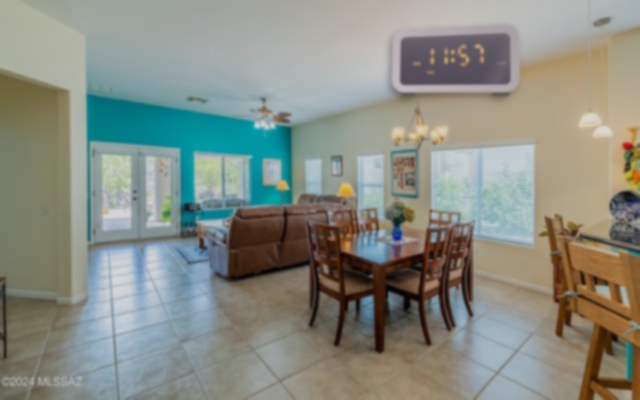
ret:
11:57
